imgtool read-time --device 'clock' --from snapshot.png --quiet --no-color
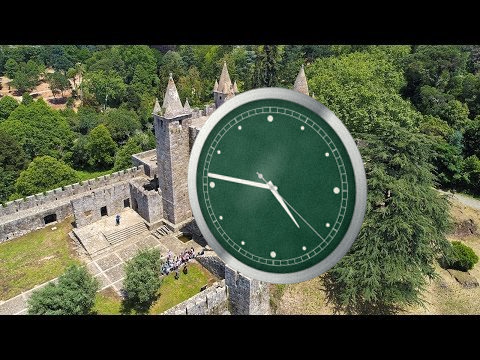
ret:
4:46:22
